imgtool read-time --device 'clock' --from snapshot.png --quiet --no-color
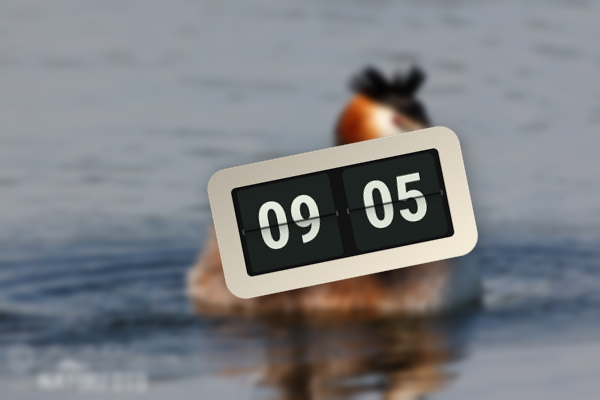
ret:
9:05
